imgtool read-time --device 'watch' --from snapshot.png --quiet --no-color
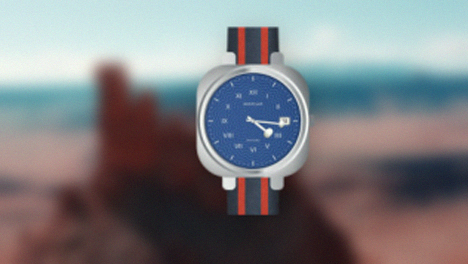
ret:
4:16
